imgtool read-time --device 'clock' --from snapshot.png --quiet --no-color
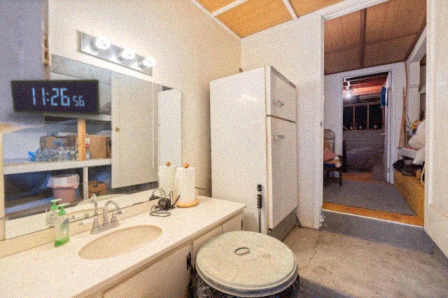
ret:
11:26:56
